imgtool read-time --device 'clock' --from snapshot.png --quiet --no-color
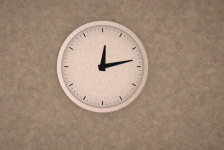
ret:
12:13
